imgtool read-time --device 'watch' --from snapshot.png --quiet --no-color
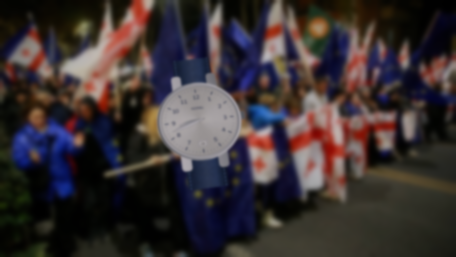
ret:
8:42
